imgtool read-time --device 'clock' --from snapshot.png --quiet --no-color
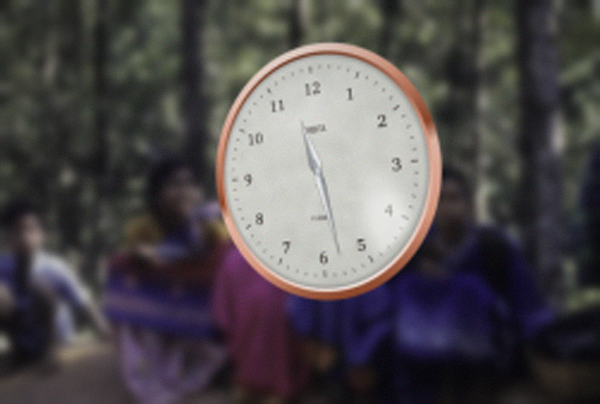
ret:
11:28
